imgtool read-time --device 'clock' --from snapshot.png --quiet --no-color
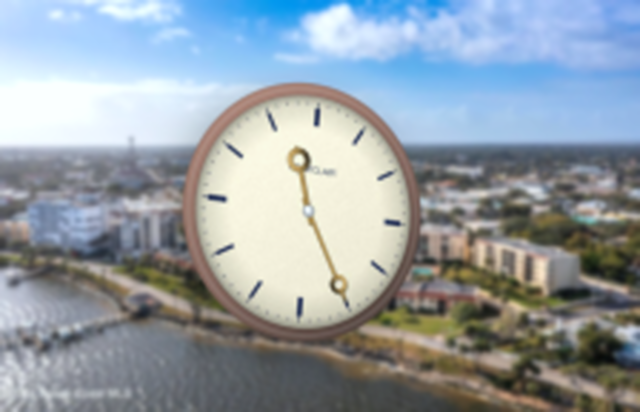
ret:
11:25
